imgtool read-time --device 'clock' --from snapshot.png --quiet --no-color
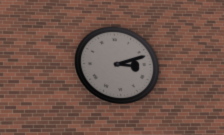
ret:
3:12
